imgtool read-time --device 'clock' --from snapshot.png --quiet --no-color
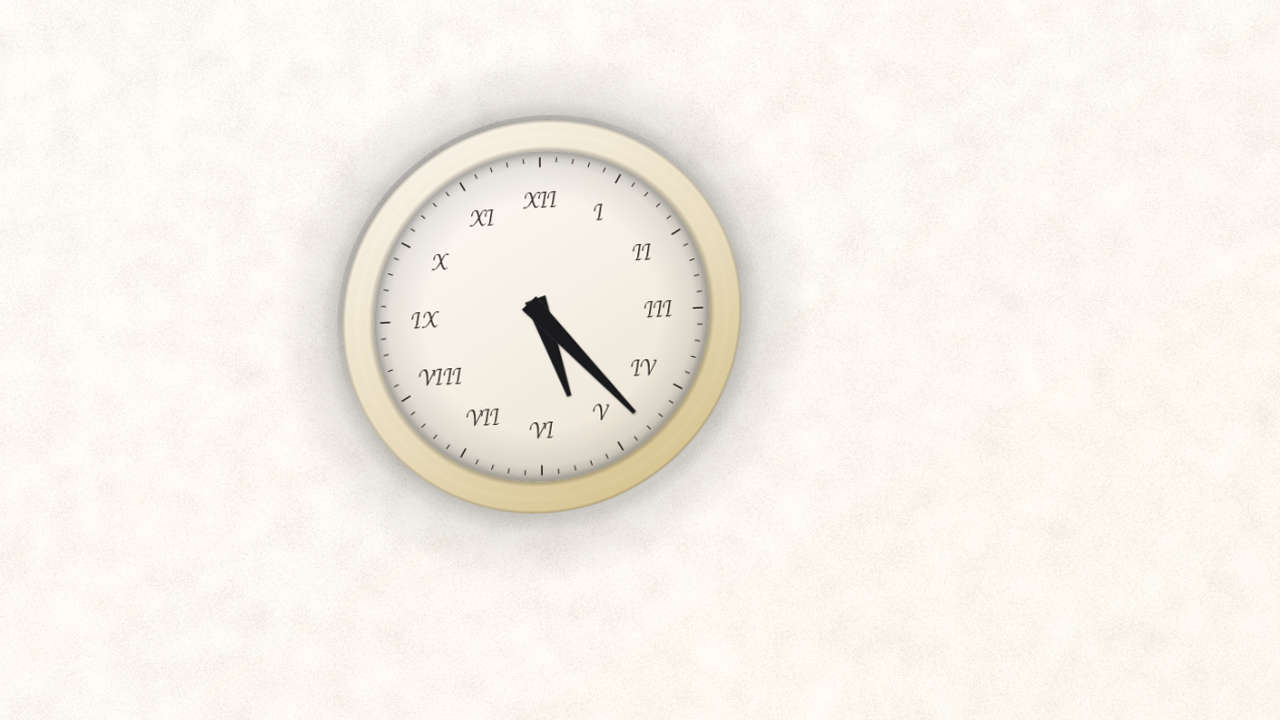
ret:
5:23
